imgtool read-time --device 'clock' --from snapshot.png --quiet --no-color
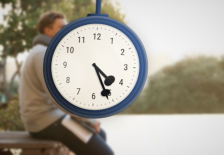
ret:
4:26
